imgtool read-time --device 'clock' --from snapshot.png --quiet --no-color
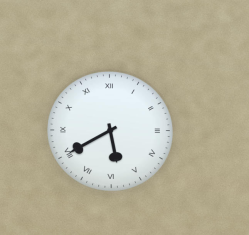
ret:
5:40
